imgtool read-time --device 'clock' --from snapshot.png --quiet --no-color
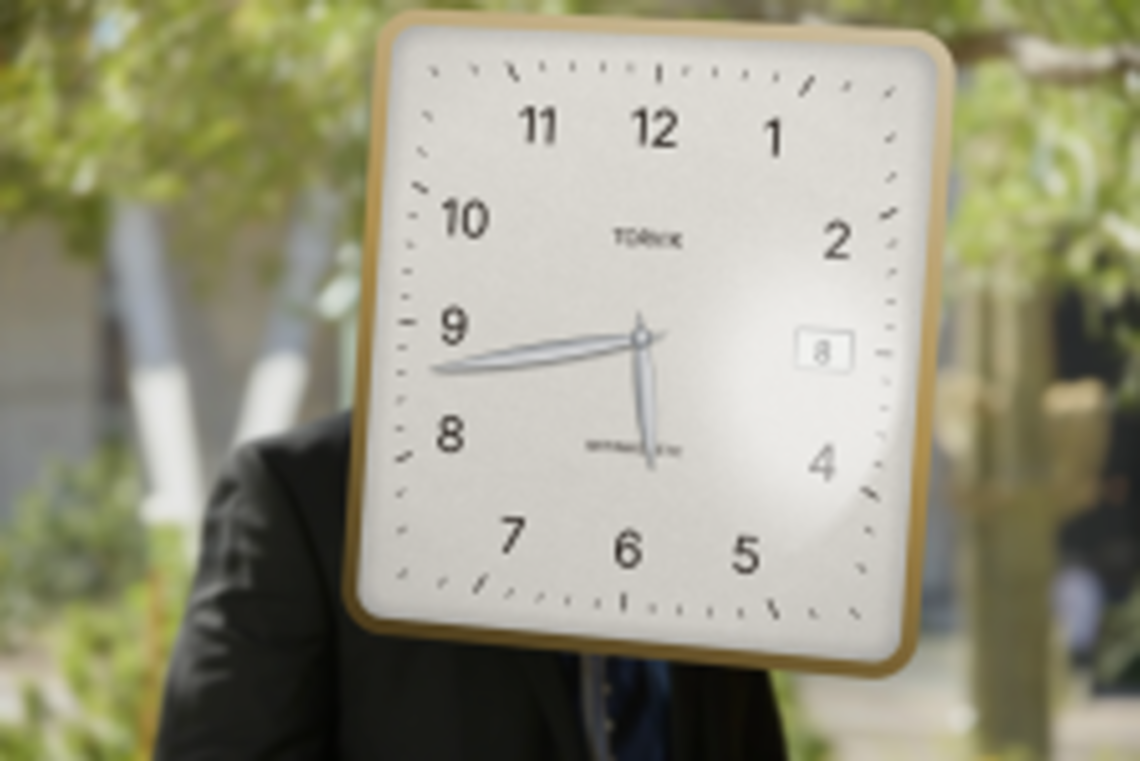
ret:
5:43
